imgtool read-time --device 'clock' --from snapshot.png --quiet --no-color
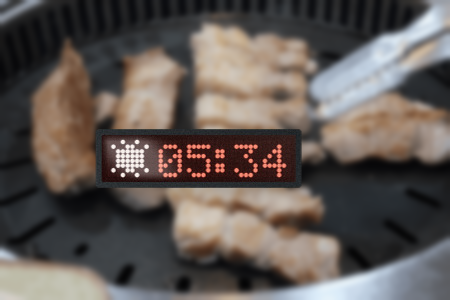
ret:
5:34
